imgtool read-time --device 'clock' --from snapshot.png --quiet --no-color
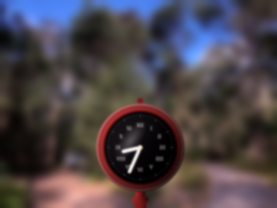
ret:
8:34
